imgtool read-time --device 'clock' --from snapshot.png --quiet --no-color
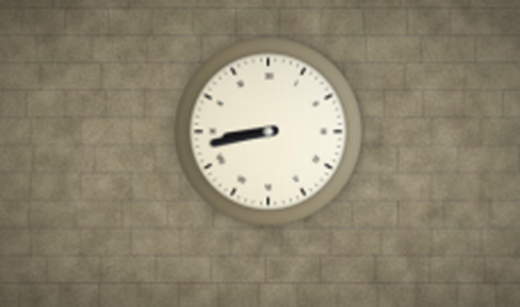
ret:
8:43
